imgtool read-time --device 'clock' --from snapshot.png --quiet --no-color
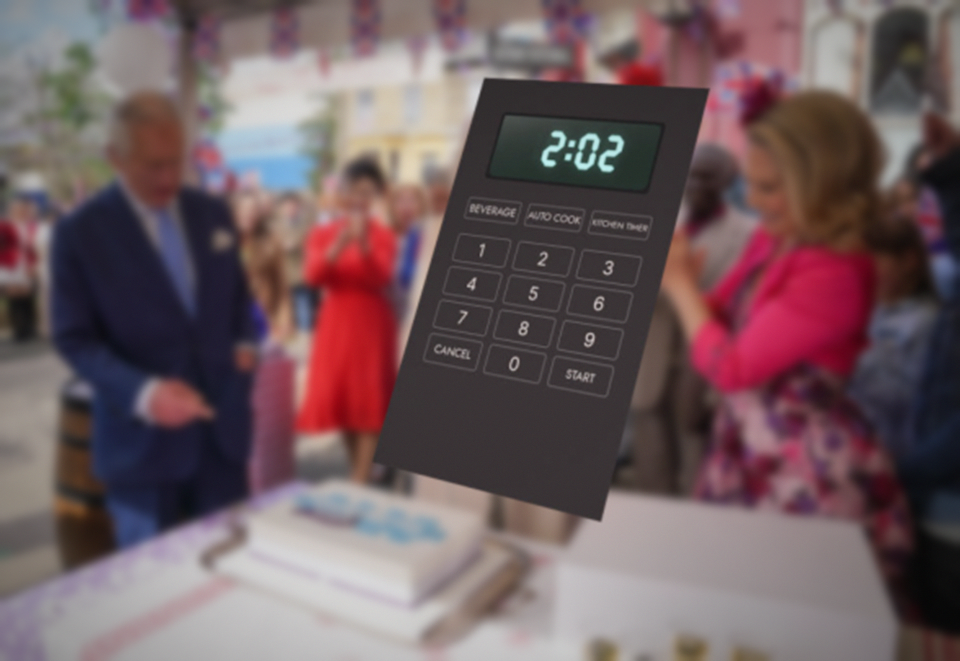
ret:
2:02
